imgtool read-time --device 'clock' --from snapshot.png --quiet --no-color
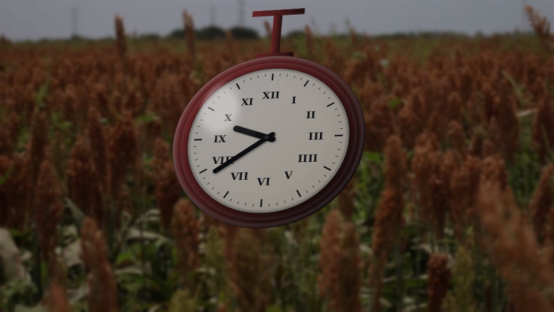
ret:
9:39
